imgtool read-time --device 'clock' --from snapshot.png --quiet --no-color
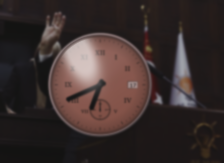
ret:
6:41
